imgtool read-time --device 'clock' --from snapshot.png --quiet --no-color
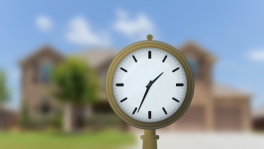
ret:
1:34
